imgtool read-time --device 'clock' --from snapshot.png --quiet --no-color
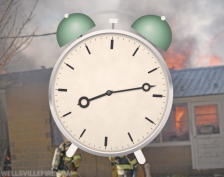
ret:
8:13
